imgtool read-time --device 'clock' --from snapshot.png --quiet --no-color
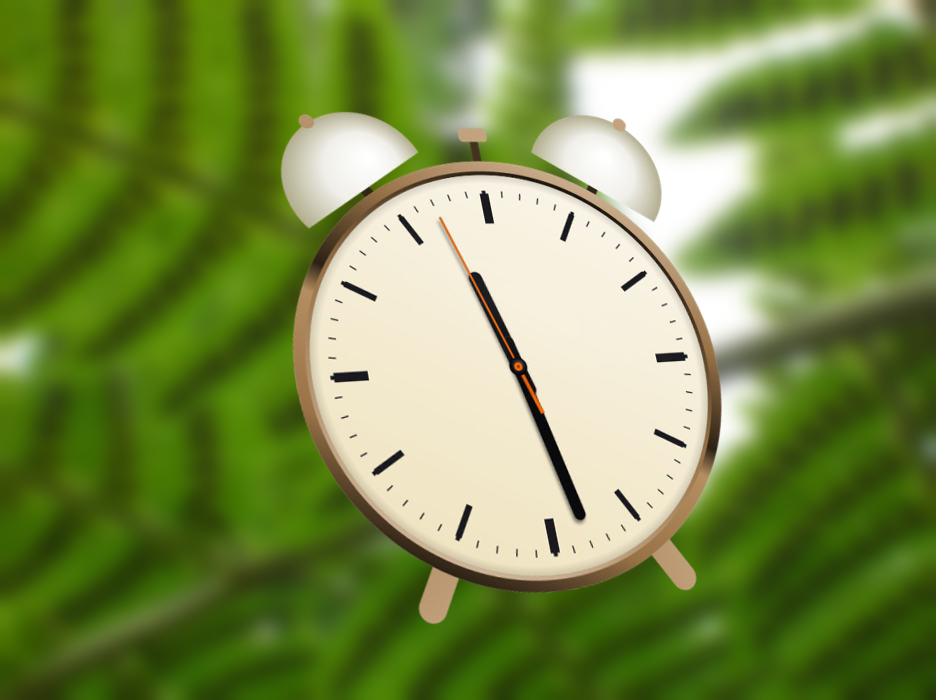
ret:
11:27:57
